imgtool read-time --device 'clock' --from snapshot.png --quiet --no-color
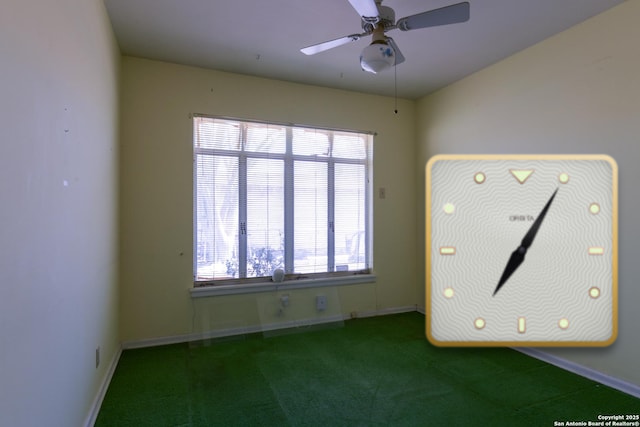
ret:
7:05
